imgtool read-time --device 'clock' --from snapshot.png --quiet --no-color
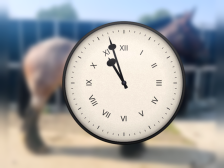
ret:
10:57
